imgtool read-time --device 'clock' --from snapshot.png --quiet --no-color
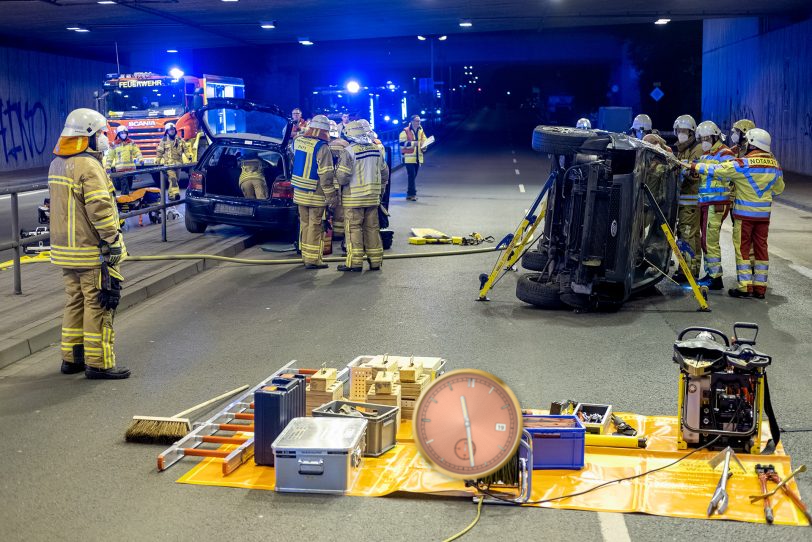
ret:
11:28
